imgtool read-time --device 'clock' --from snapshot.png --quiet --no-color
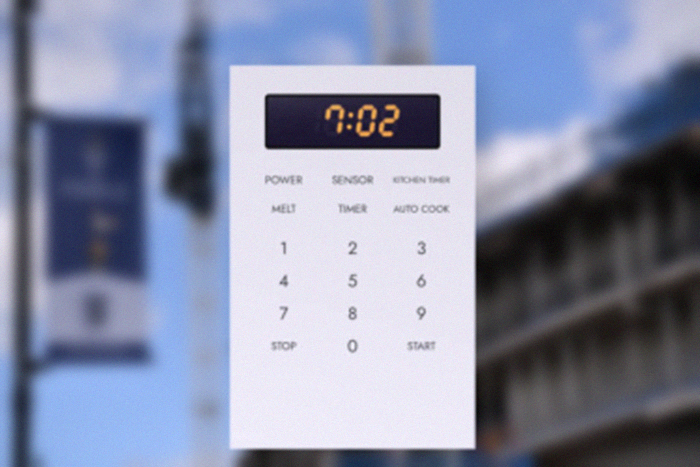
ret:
7:02
